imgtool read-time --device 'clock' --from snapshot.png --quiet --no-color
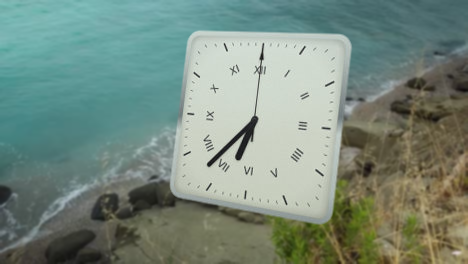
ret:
6:37:00
